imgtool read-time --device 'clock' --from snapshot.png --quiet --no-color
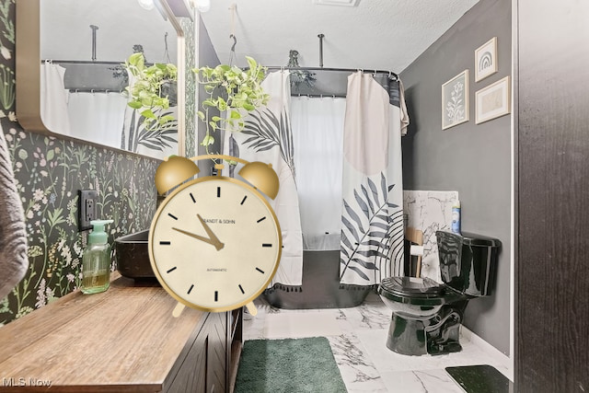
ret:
10:48
